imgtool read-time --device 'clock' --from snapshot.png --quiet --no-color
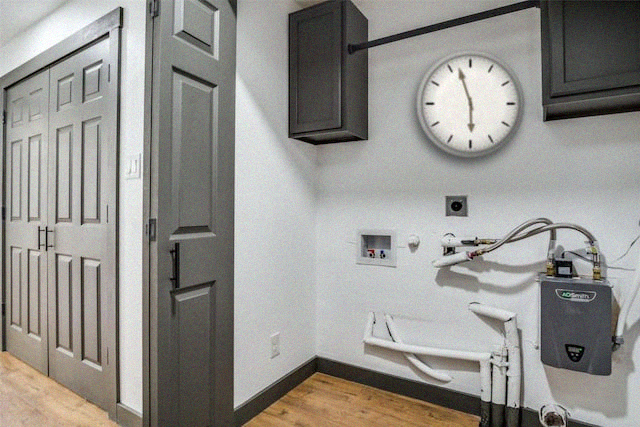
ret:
5:57
